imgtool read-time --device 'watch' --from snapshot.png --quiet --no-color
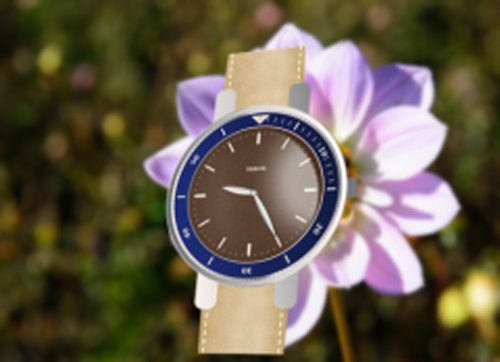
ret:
9:25
